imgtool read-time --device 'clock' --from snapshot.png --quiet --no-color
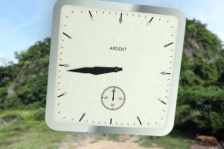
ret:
8:44
